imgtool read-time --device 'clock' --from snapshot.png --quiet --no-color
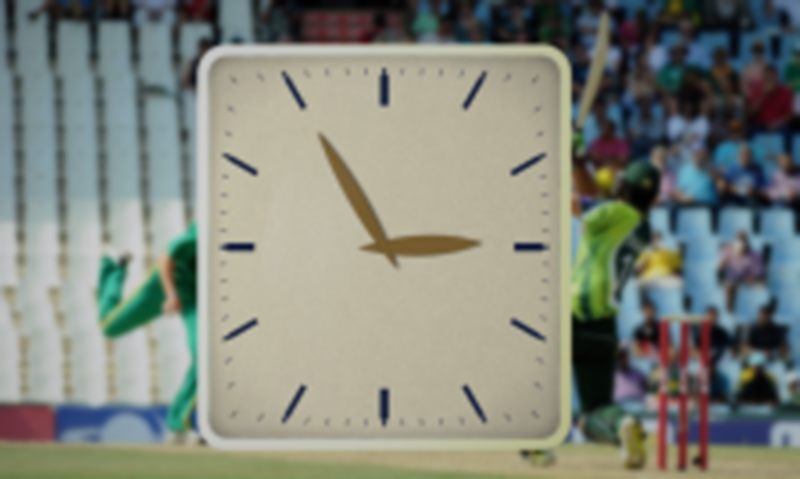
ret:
2:55
